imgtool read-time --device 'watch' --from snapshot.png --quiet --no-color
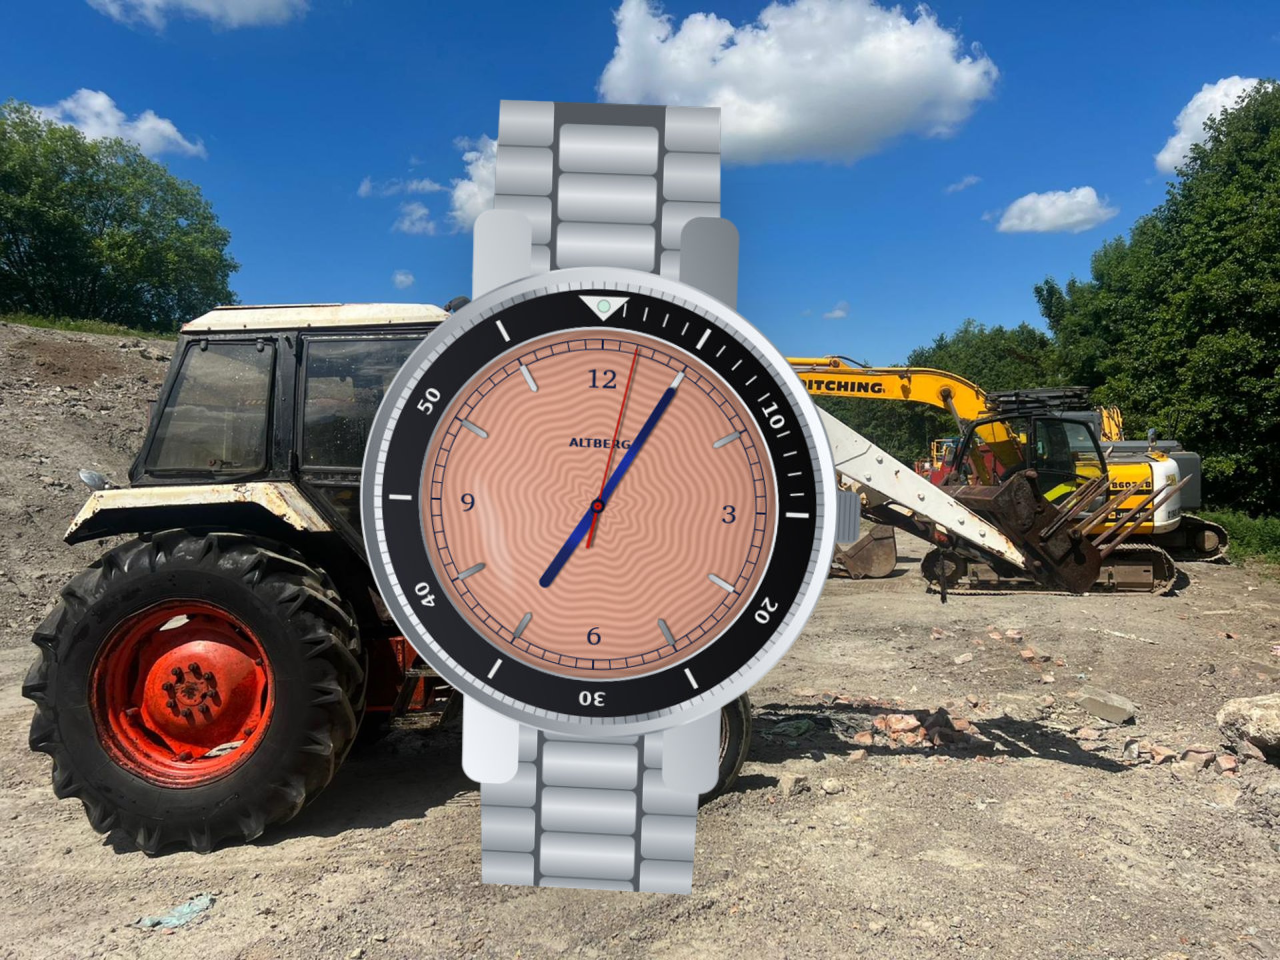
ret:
7:05:02
